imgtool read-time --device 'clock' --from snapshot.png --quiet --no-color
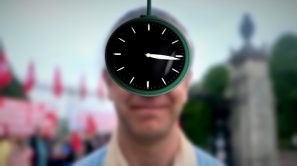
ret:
3:16
